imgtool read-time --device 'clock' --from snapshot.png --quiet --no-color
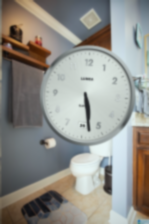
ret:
5:28
